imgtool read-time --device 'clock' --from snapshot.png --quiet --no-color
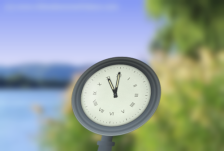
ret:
11:00
